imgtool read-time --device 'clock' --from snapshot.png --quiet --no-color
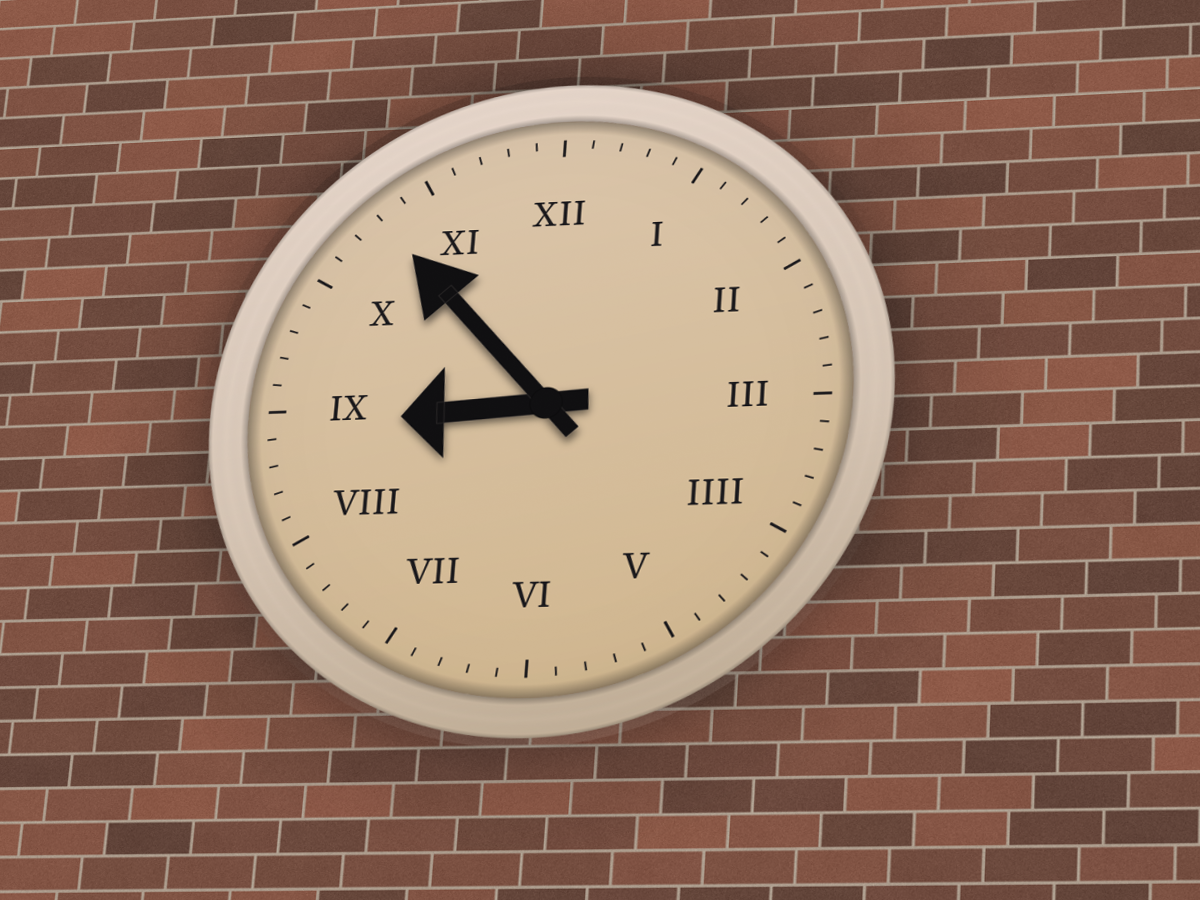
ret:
8:53
